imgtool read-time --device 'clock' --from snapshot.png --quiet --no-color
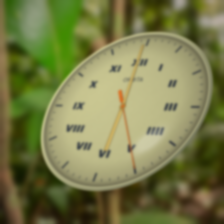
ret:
5:59:25
